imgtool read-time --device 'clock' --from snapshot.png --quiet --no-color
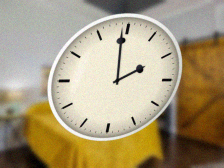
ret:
1:59
